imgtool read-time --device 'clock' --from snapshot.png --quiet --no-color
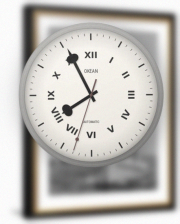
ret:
7:55:33
